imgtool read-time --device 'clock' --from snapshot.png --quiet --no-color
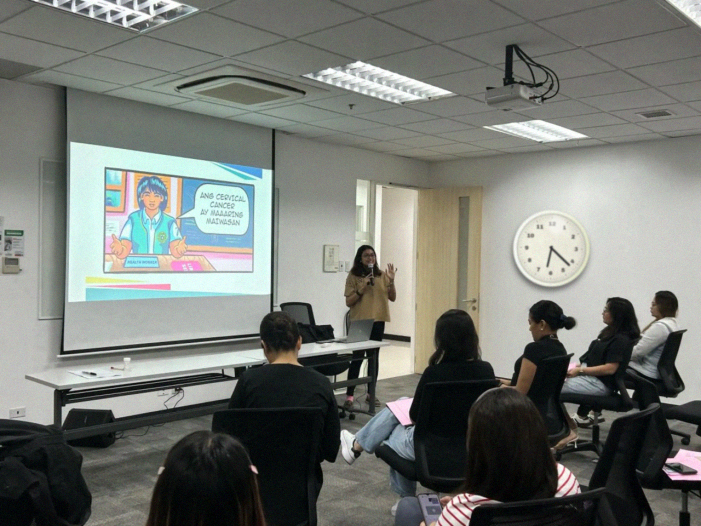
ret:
6:22
